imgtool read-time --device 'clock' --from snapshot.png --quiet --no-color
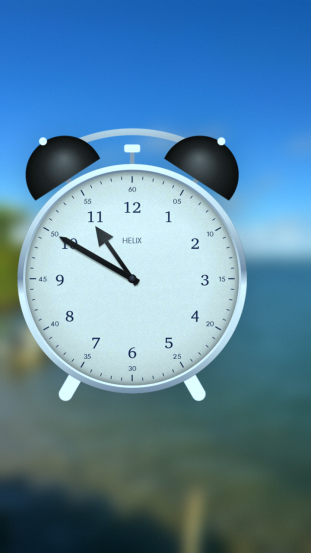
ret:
10:50
